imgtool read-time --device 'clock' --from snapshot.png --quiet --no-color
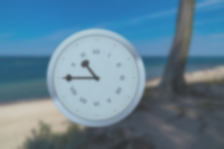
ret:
10:45
